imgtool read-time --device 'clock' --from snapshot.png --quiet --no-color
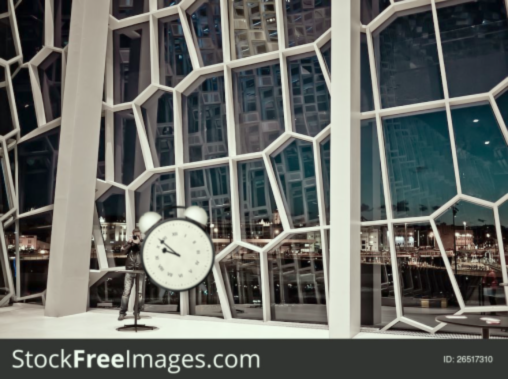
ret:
9:53
